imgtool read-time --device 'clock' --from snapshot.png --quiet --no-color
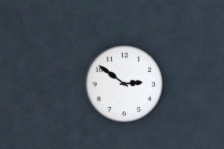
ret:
2:51
